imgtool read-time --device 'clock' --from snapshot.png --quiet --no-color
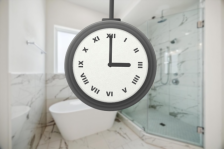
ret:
3:00
